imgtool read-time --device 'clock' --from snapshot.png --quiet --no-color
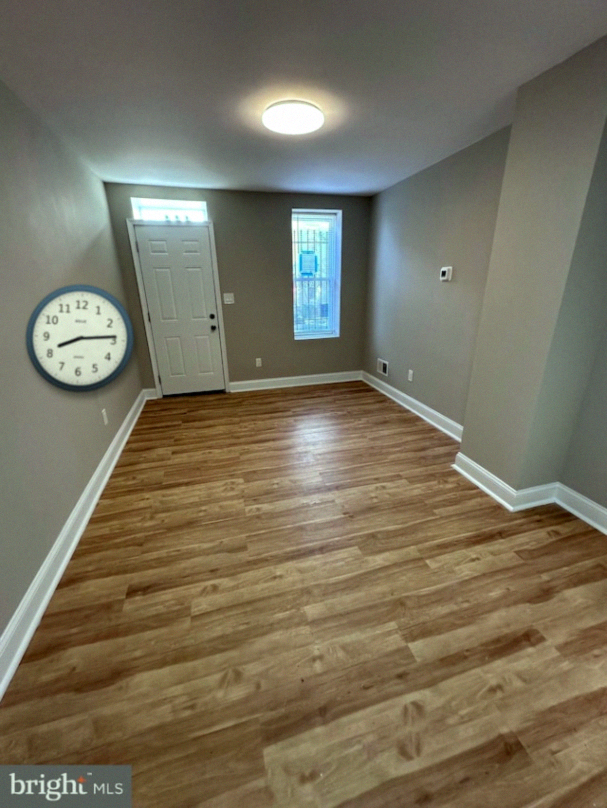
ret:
8:14
